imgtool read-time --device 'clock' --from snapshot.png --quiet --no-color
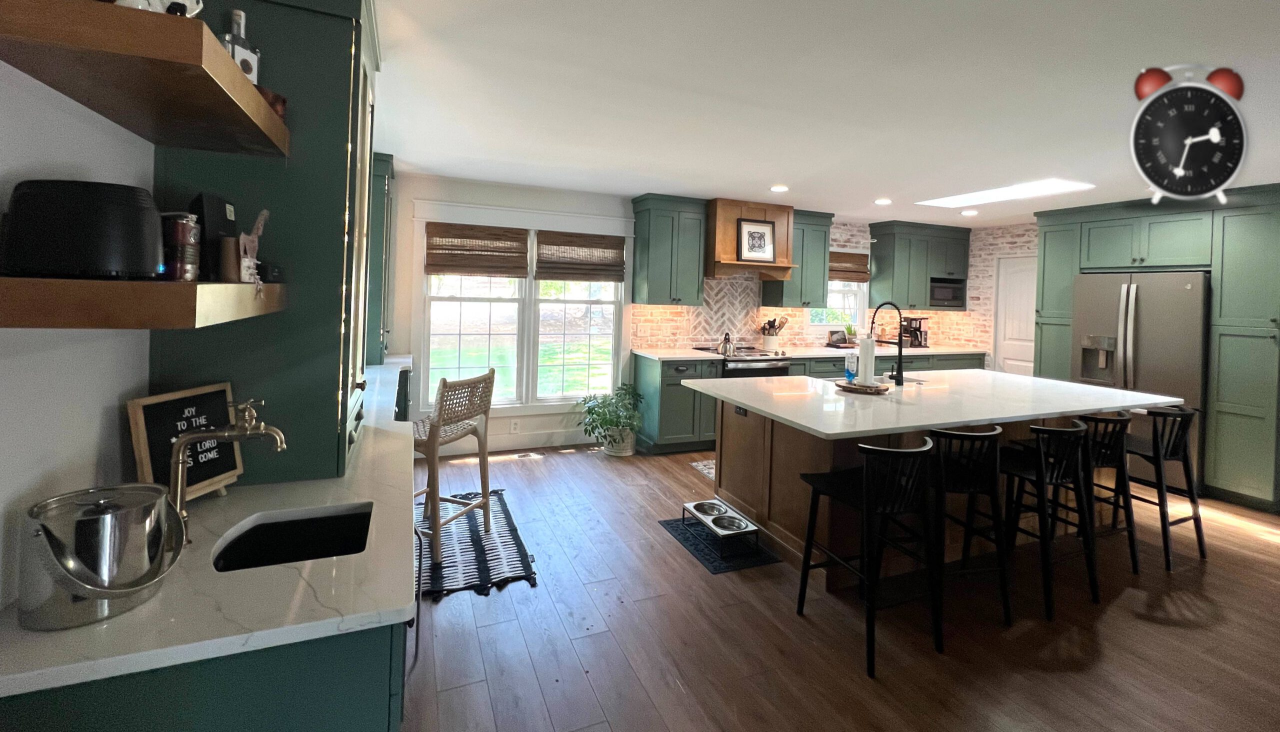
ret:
2:33
